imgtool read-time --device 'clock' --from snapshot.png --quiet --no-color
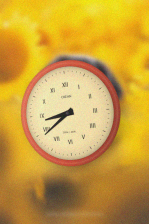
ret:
8:39
